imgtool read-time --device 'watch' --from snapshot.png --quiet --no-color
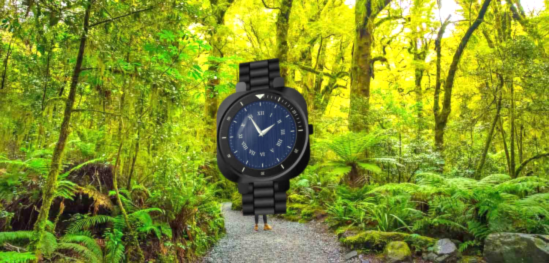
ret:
1:55
